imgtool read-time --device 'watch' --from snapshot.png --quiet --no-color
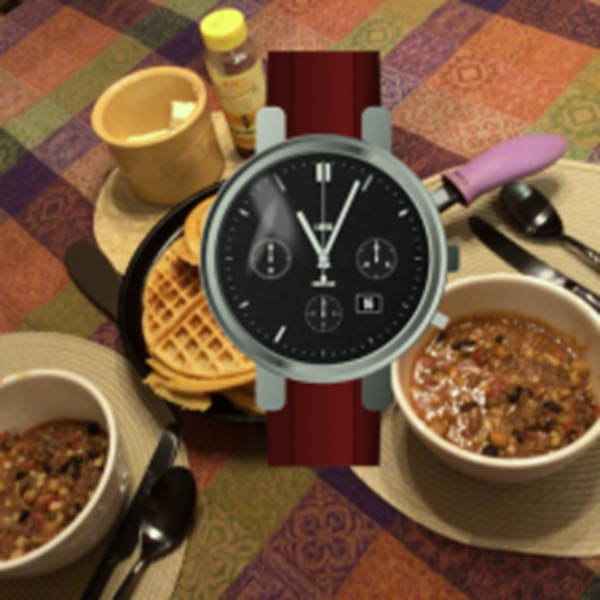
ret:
11:04
